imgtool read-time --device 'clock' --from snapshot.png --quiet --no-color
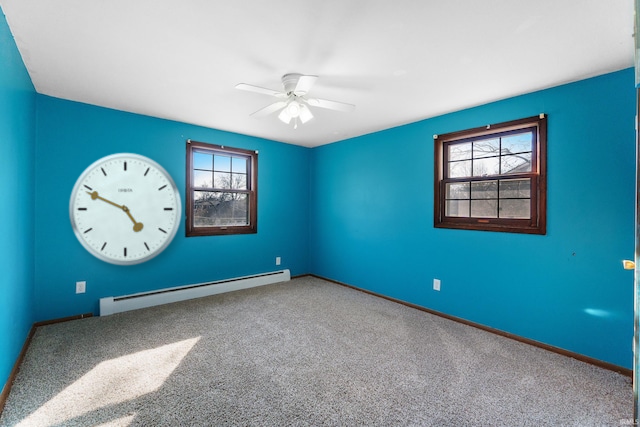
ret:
4:49
